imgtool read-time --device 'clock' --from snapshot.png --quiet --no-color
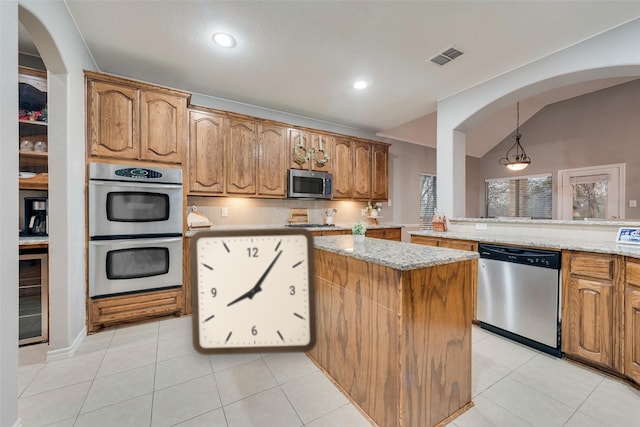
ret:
8:06
